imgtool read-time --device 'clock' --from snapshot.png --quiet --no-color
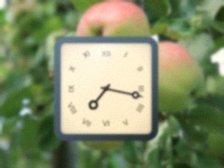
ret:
7:17
